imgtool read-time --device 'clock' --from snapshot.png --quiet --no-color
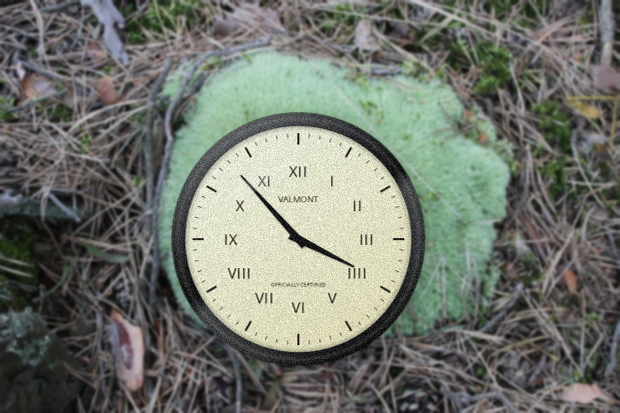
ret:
3:53
